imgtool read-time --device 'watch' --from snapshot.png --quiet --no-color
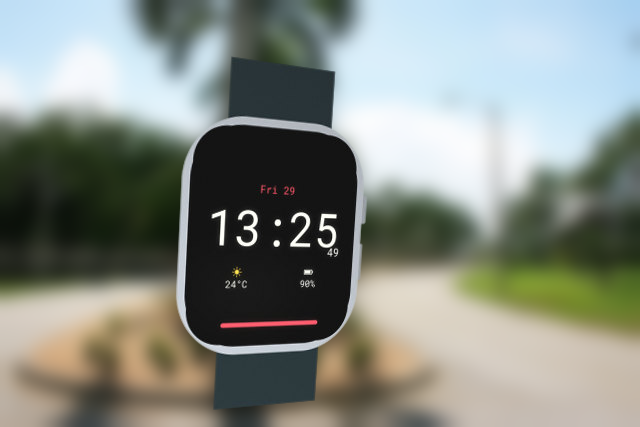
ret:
13:25:49
